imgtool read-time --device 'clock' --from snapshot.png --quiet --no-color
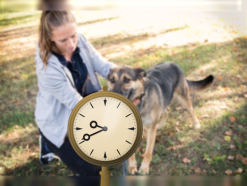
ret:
9:41
